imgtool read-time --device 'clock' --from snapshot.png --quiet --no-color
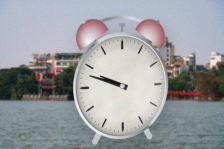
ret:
9:48
